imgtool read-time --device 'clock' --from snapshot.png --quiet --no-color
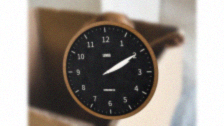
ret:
2:10
